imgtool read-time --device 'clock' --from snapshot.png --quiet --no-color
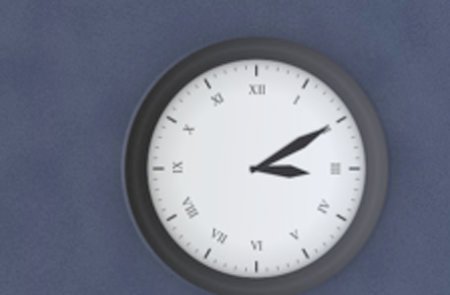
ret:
3:10
